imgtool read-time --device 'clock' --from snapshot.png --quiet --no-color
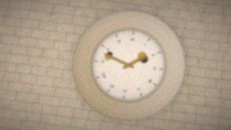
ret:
1:48
